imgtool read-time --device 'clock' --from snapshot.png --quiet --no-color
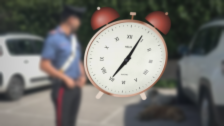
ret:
7:04
